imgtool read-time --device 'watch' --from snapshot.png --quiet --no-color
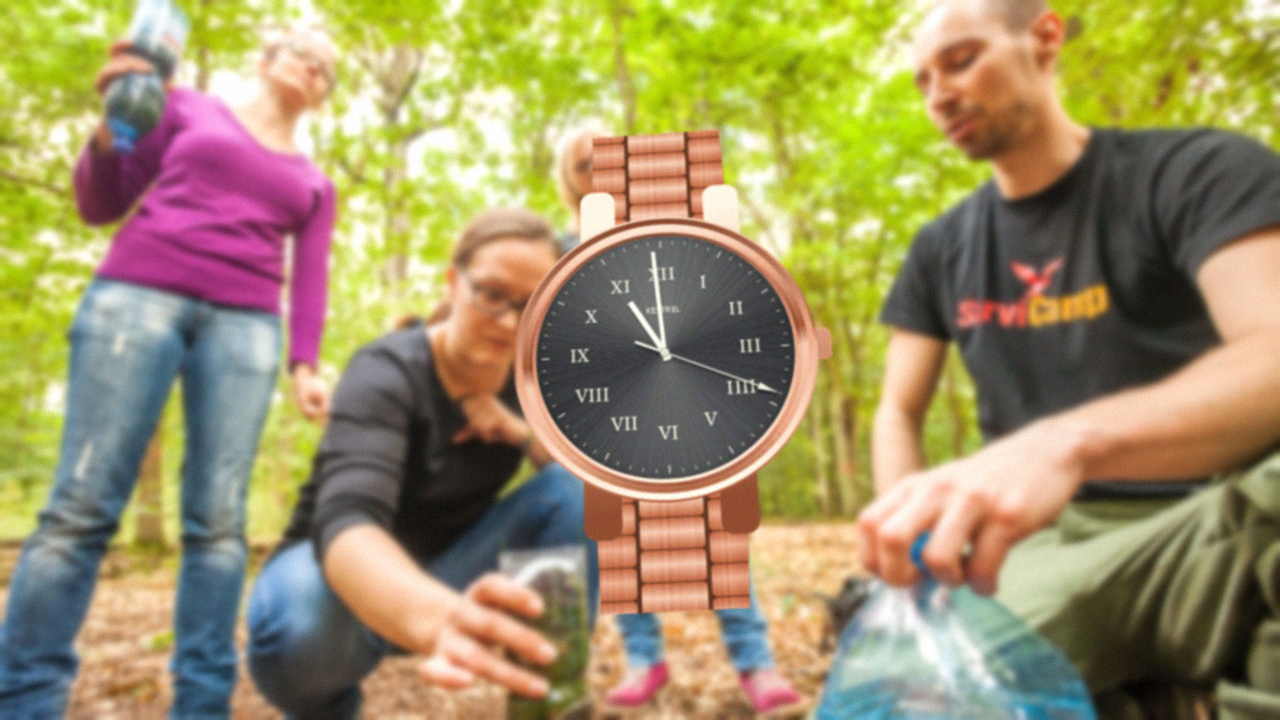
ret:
10:59:19
